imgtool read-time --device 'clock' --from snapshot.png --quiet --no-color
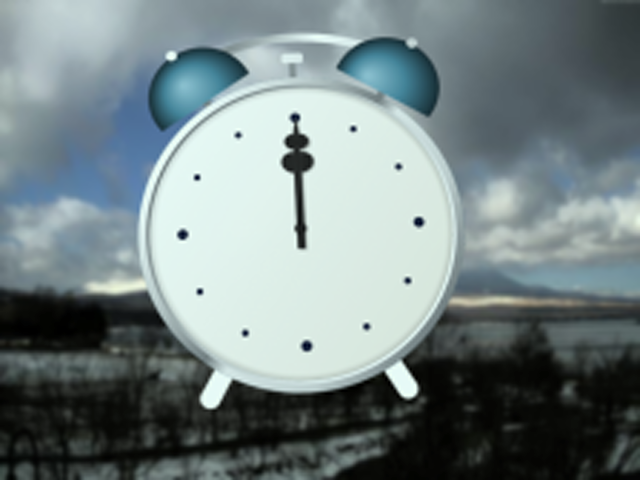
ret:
12:00
